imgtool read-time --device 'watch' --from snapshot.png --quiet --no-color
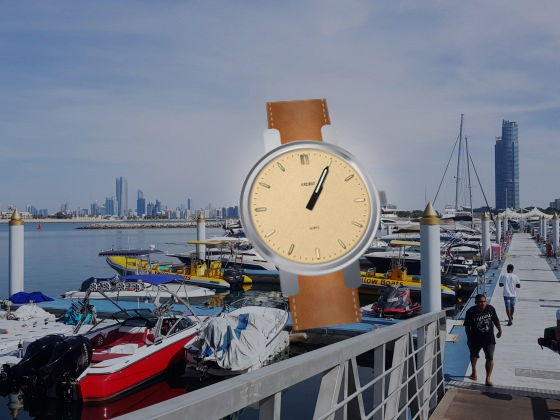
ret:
1:05
